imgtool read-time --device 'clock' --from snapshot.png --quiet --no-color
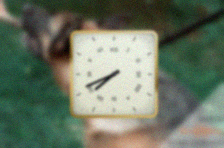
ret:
7:41
